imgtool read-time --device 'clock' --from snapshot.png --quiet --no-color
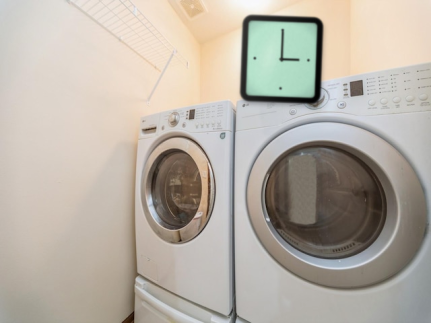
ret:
3:00
